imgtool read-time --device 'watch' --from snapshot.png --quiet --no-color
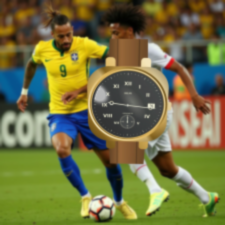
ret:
9:16
